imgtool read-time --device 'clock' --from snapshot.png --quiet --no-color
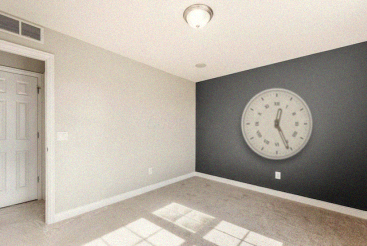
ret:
12:26
